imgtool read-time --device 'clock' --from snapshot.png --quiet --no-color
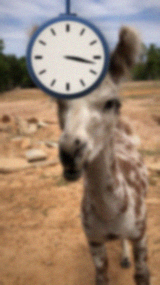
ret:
3:17
